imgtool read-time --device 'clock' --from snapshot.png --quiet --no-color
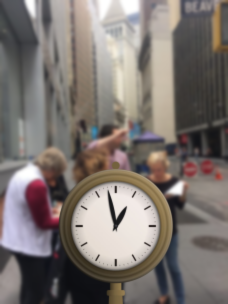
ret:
12:58
